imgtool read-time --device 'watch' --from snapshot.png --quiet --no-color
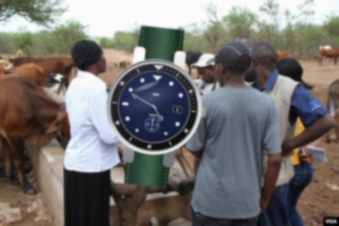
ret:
4:49
